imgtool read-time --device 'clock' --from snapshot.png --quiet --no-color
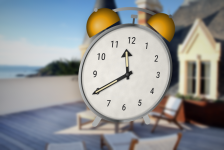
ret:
11:40
